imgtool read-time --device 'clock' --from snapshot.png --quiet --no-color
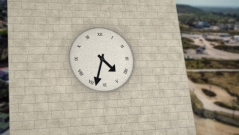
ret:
4:33
